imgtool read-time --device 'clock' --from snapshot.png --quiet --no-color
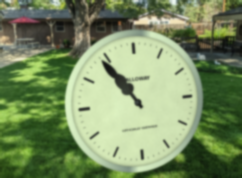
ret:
10:54
